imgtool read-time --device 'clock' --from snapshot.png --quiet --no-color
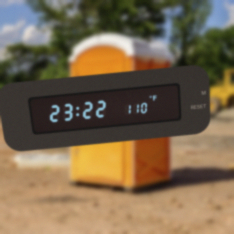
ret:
23:22
